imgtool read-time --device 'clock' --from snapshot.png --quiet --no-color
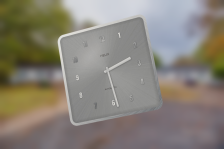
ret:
2:29
